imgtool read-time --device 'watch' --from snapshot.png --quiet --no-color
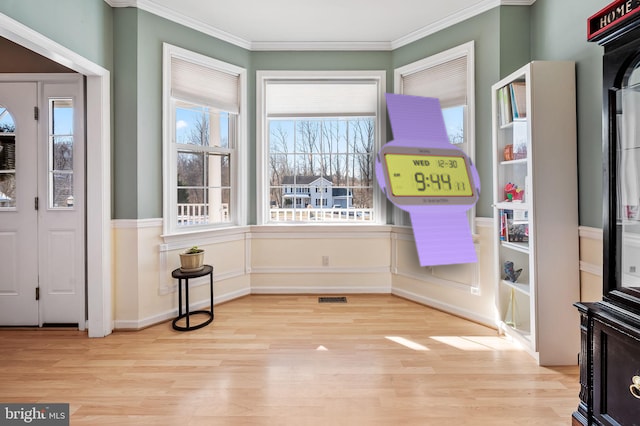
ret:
9:44:11
